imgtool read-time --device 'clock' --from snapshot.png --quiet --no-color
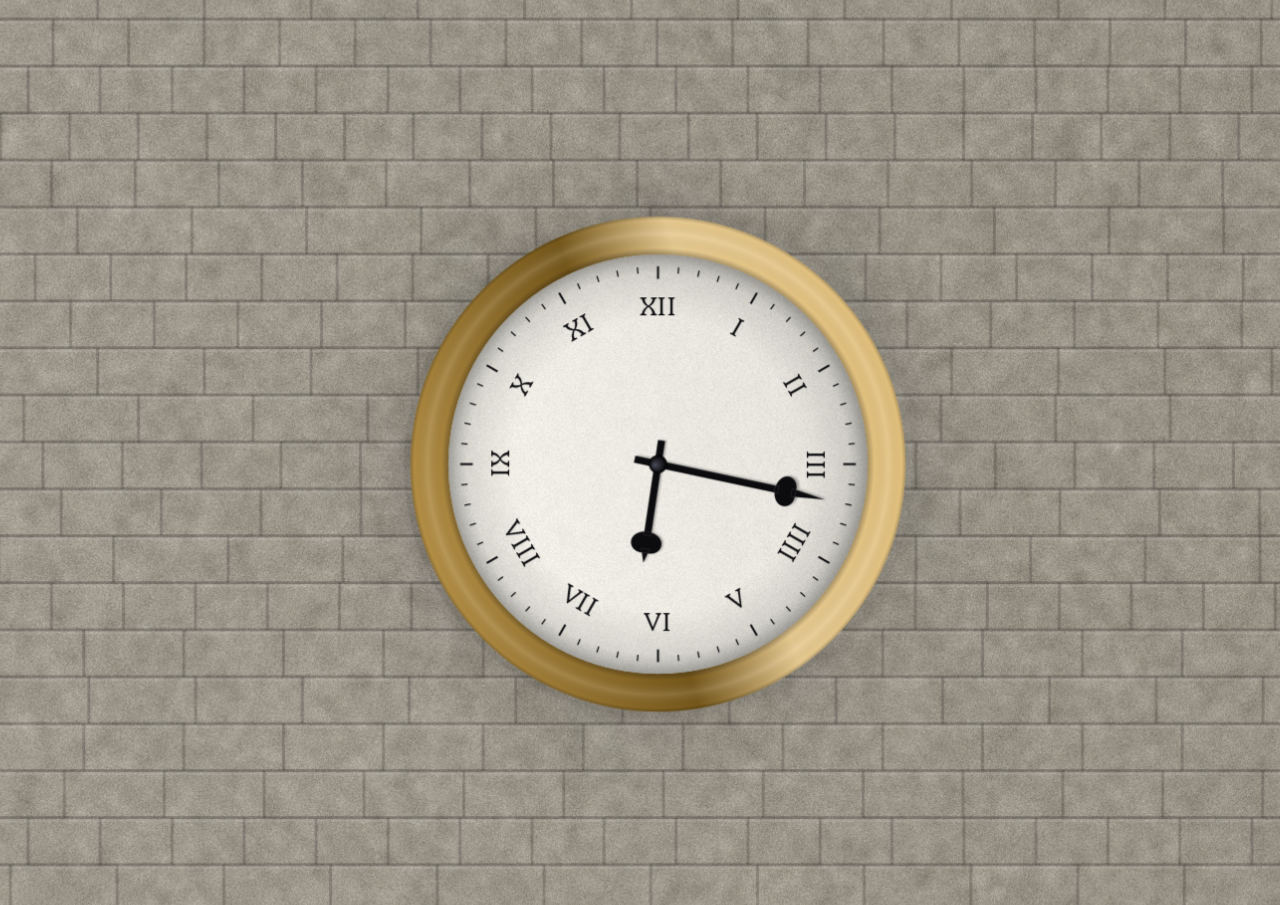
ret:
6:17
